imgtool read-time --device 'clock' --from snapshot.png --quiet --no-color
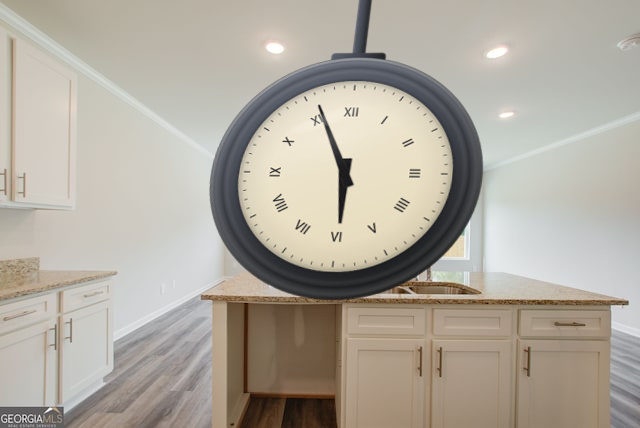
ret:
5:56
